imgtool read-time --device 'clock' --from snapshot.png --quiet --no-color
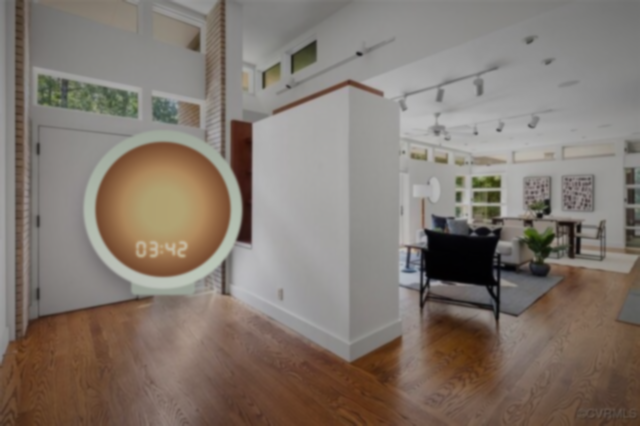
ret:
3:42
